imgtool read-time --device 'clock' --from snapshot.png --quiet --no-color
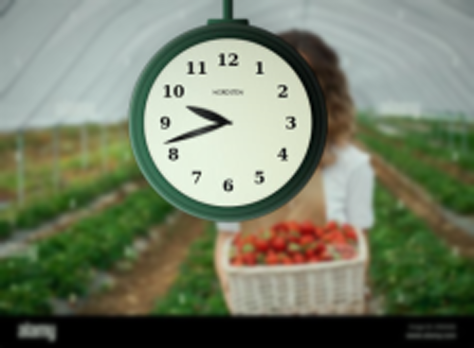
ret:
9:42
